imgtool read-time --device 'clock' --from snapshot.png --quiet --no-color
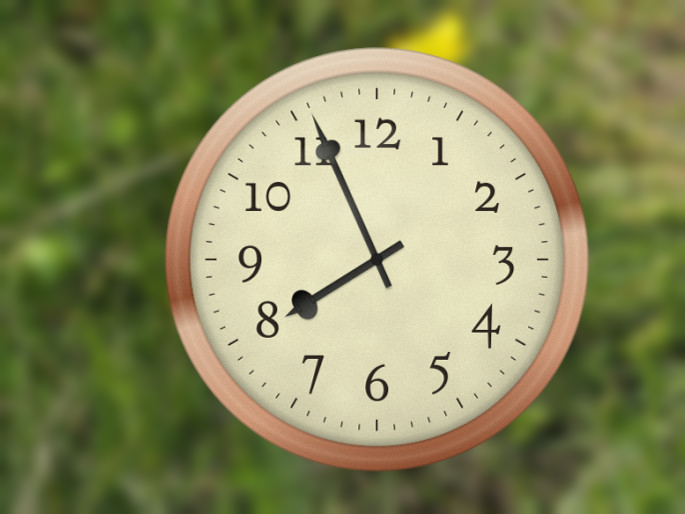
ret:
7:56
